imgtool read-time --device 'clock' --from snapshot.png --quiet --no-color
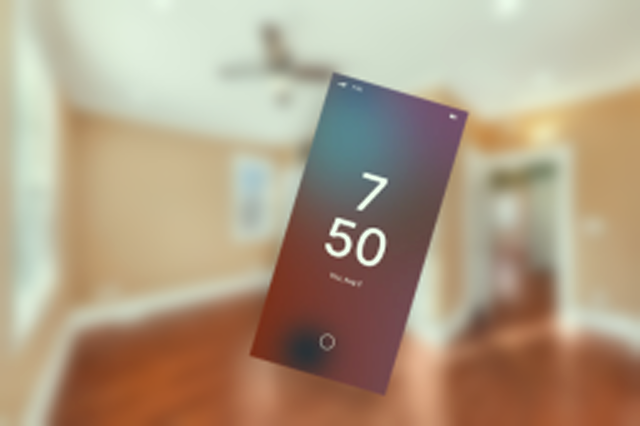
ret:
7:50
